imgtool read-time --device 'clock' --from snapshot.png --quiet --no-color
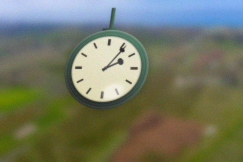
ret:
2:06
